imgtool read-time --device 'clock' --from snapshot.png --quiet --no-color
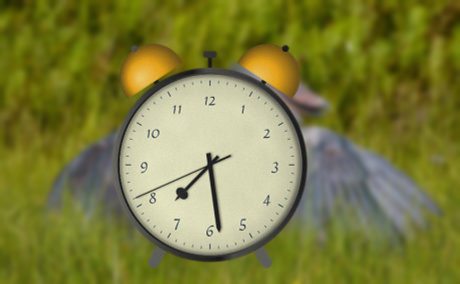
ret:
7:28:41
